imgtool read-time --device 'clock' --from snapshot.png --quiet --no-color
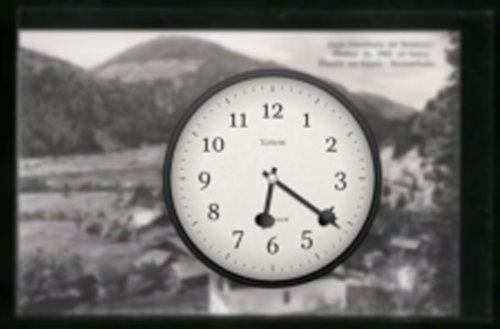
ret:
6:21
